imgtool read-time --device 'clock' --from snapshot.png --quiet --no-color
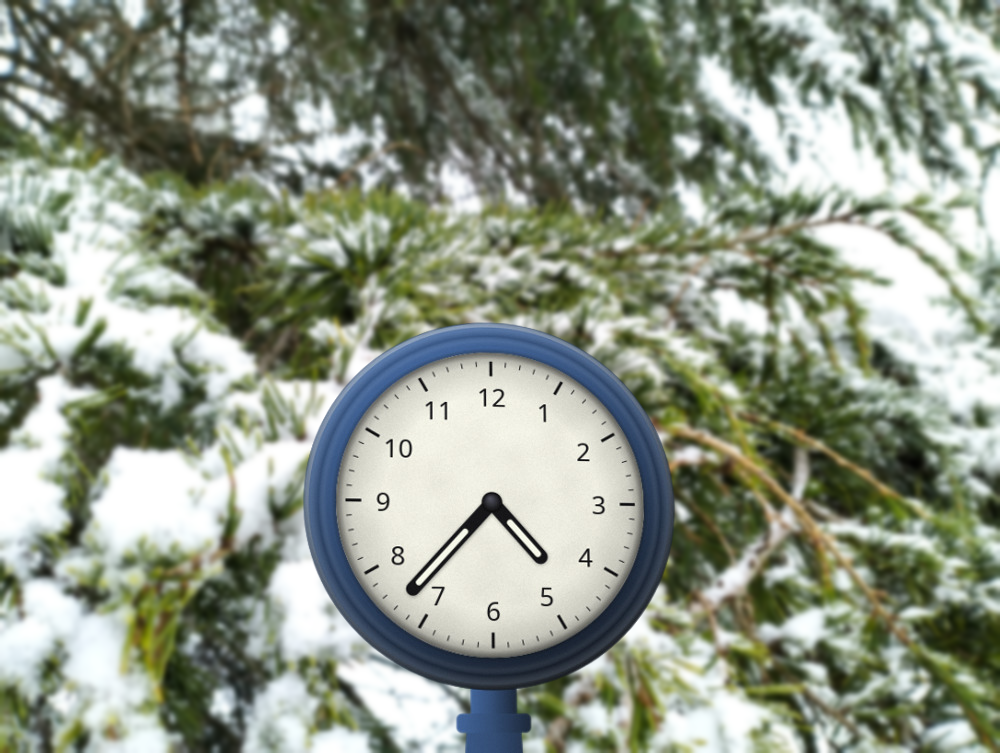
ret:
4:37
